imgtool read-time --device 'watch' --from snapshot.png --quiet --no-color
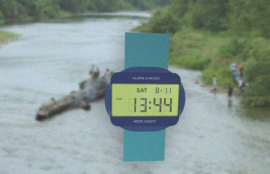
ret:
13:44
